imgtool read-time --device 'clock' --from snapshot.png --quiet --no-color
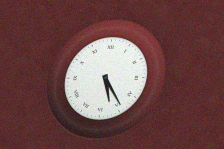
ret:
5:24
